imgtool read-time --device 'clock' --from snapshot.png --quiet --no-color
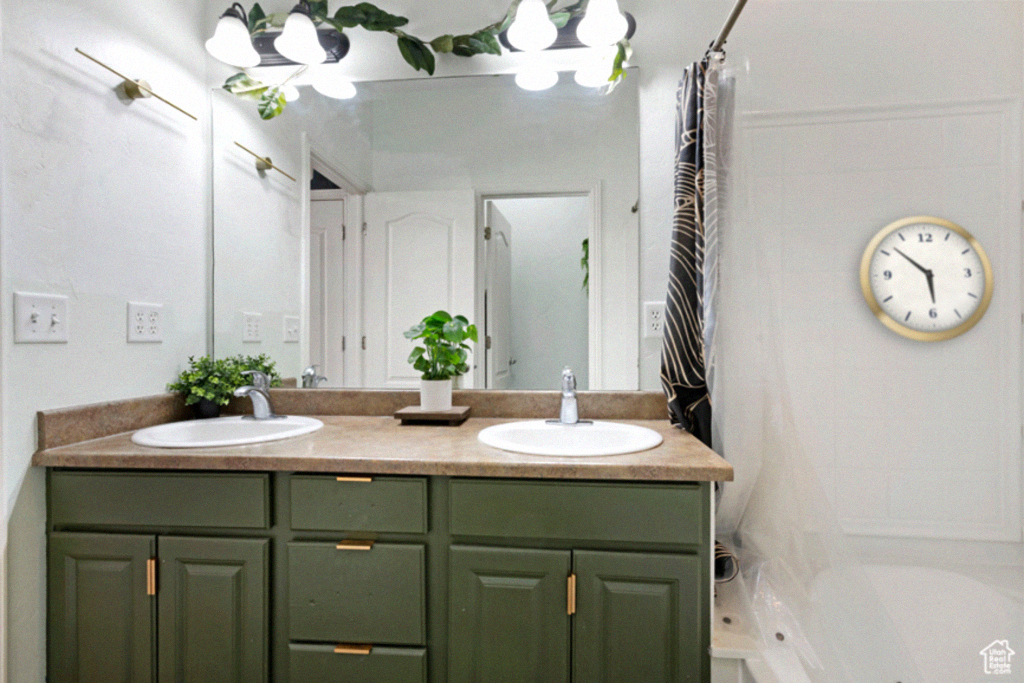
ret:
5:52
